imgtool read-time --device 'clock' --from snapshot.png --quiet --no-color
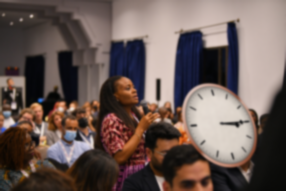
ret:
3:15
